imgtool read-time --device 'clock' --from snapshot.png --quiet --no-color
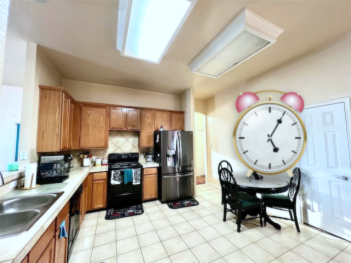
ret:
5:05
